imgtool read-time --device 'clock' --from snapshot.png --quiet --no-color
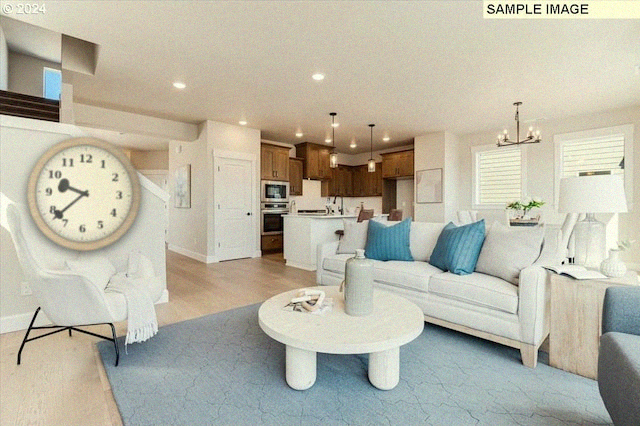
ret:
9:38
